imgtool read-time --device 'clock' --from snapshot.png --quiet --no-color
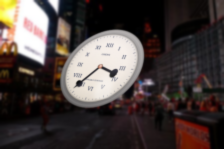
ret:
3:36
